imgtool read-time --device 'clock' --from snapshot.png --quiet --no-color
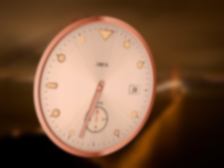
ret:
6:33
